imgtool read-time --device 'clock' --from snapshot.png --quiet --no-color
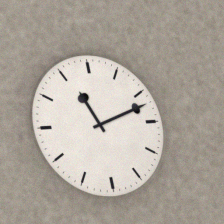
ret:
11:12
